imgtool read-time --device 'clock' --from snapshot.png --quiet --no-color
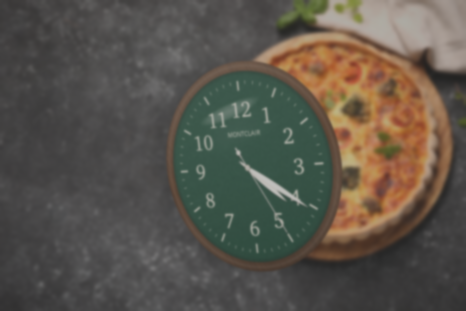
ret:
4:20:25
